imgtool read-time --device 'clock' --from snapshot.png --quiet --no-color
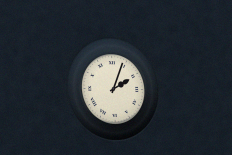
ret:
2:04
